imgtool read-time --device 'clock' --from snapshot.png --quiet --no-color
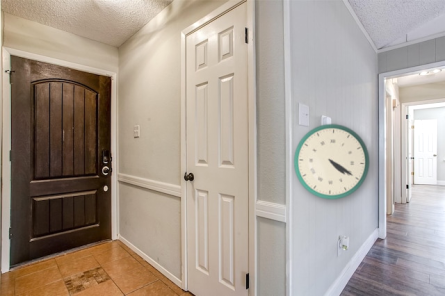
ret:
4:20
